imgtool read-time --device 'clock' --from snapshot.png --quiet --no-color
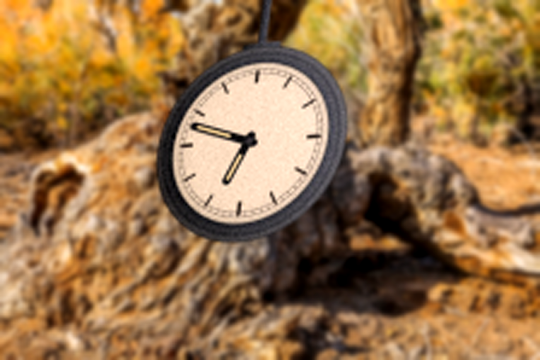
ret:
6:48
